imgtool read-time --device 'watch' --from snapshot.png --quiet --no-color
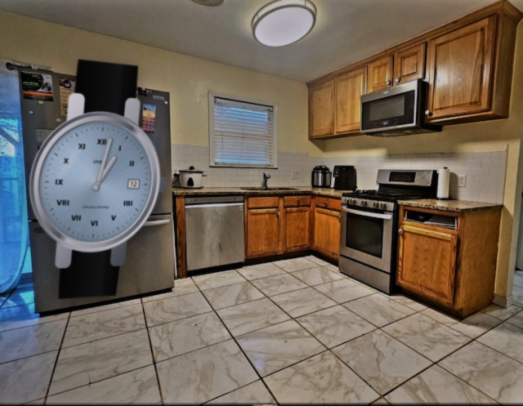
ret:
1:02
